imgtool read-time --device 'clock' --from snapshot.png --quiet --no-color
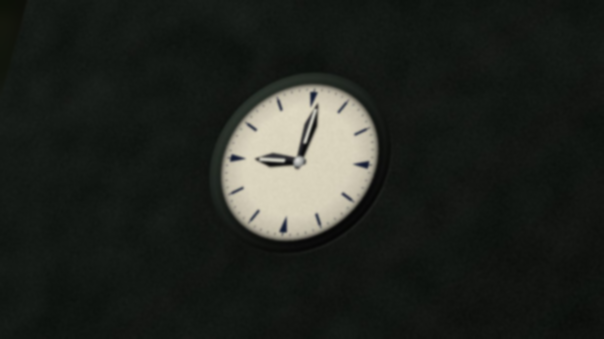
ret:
9:01
